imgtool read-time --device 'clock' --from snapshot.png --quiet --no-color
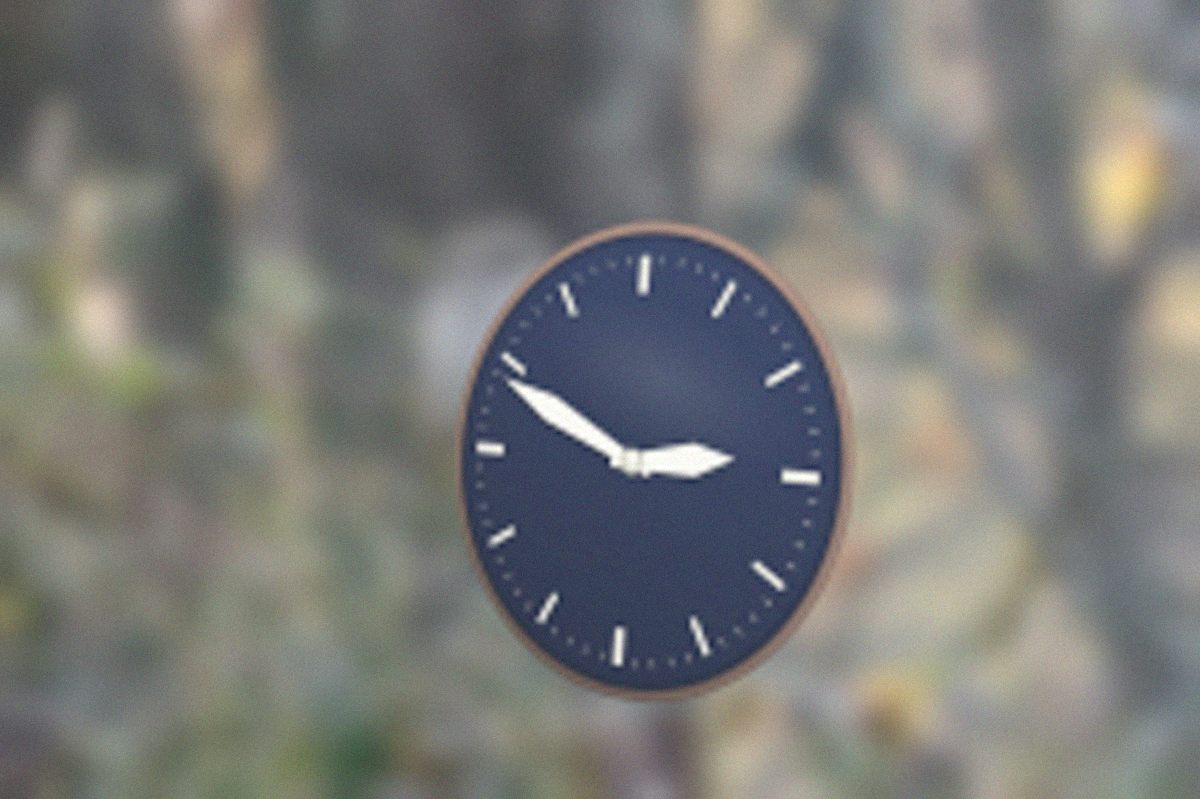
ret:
2:49
